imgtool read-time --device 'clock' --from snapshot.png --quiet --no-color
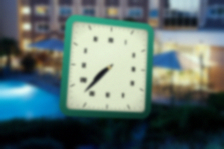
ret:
7:37
